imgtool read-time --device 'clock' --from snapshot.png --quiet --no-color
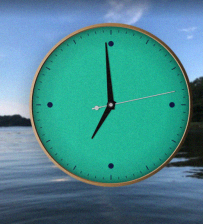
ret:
6:59:13
